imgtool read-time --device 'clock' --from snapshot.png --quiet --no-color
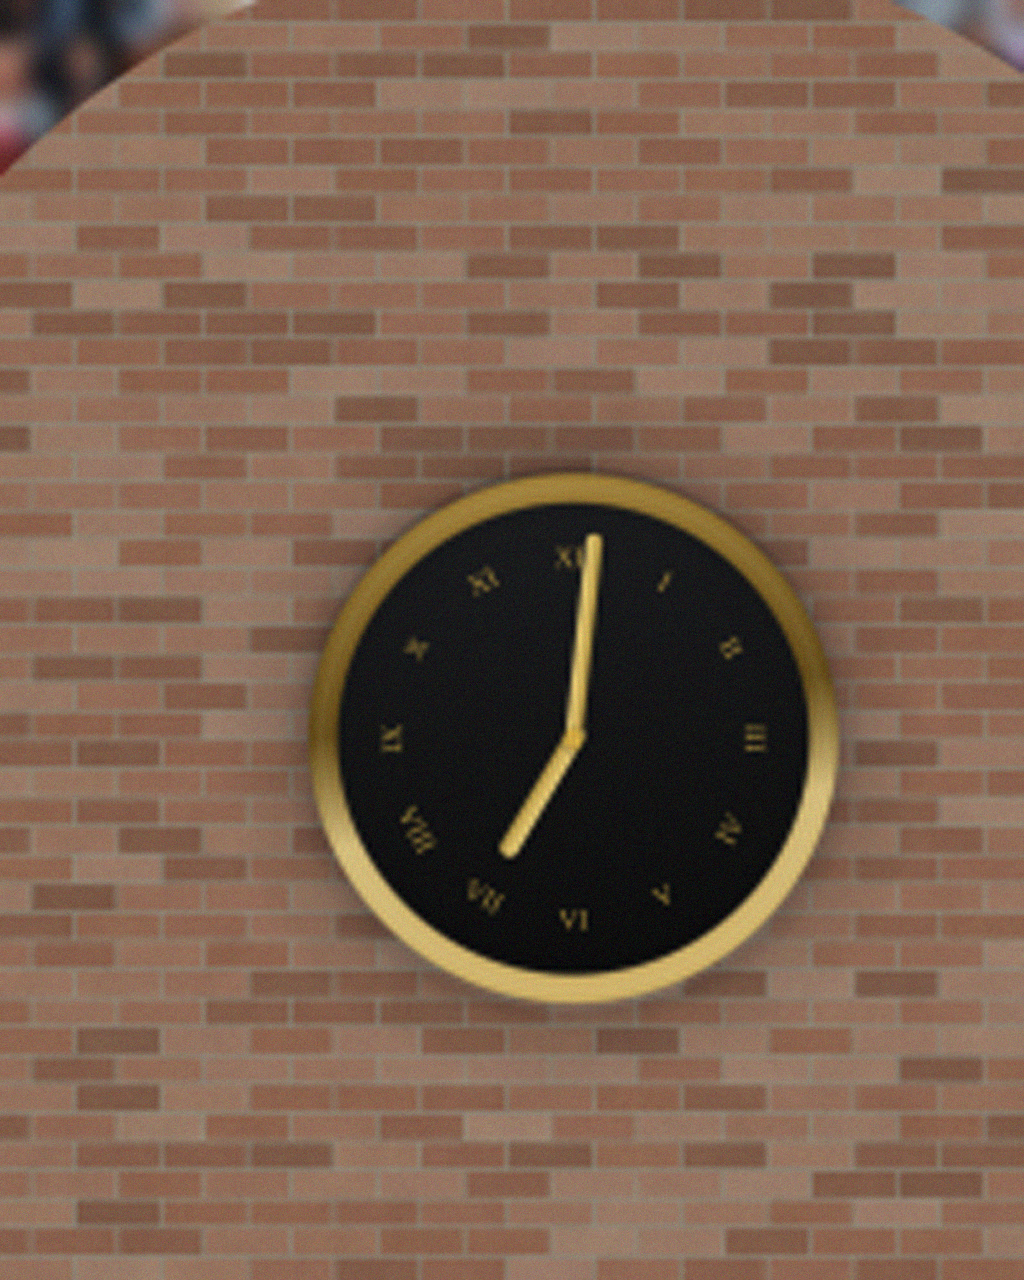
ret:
7:01
